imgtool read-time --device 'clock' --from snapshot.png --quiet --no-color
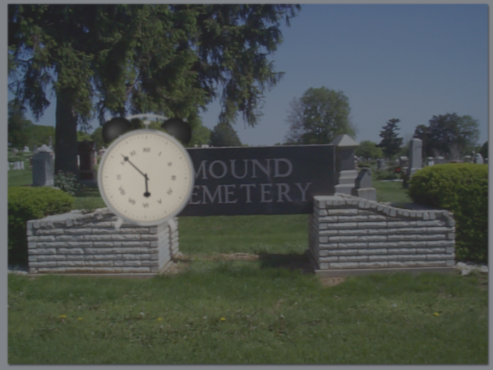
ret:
5:52
